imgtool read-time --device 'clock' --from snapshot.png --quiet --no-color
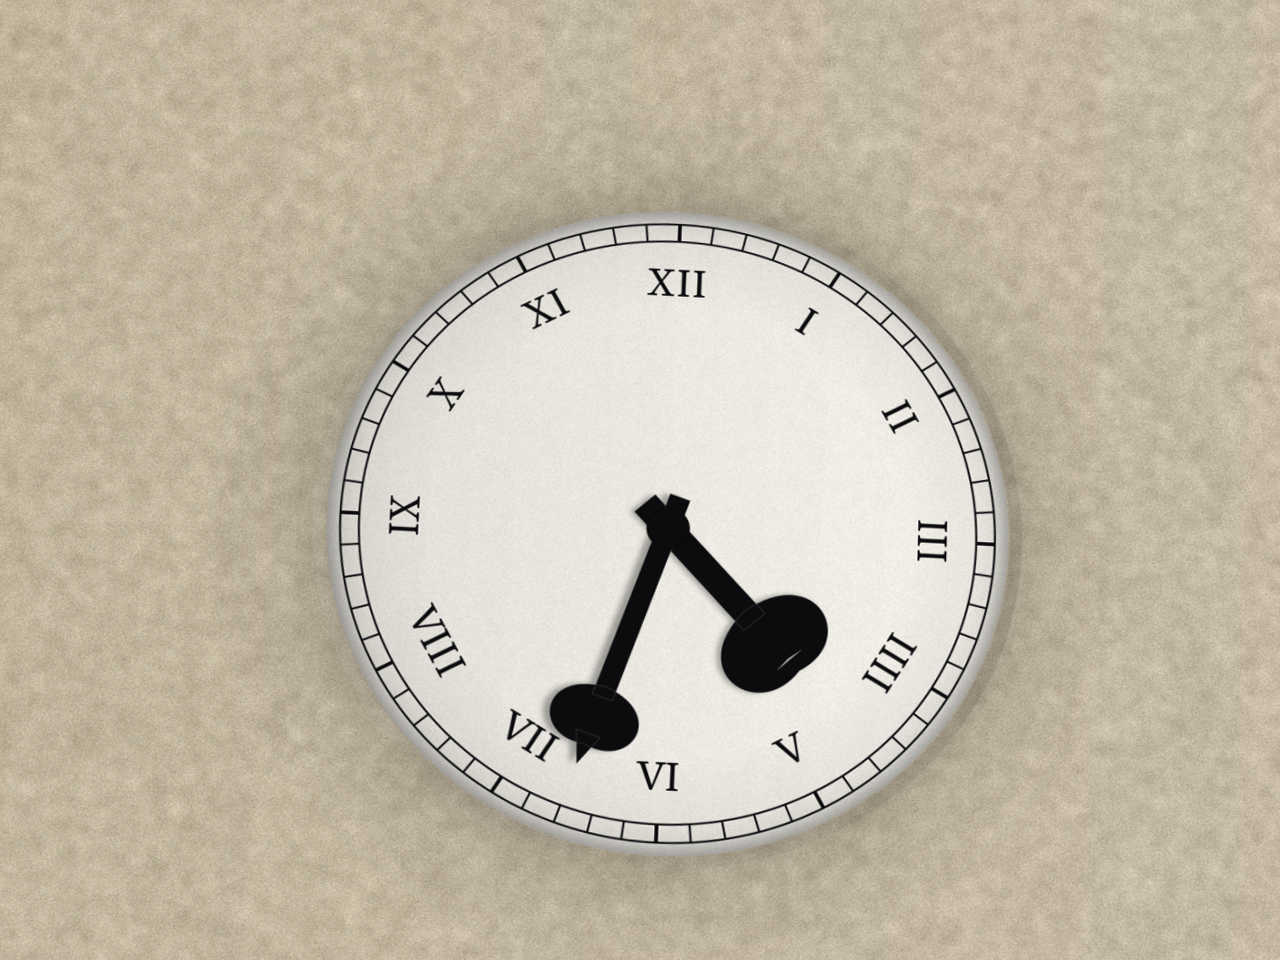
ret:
4:33
